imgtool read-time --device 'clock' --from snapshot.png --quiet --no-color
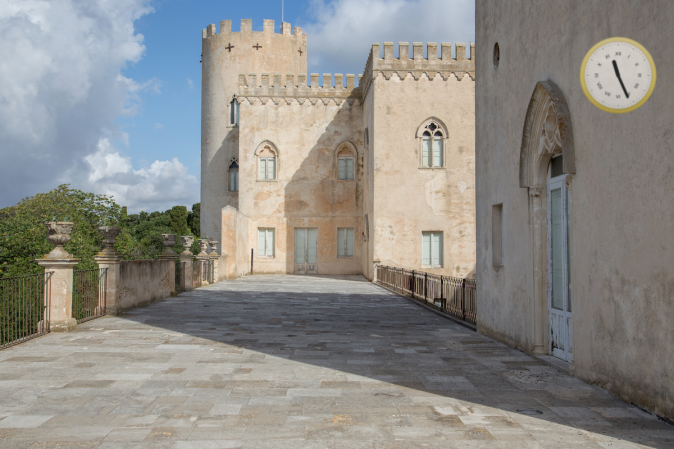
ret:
11:26
